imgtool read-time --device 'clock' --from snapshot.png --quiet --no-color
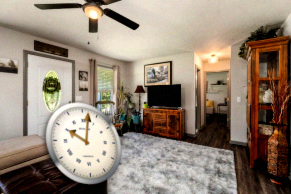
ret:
10:02
